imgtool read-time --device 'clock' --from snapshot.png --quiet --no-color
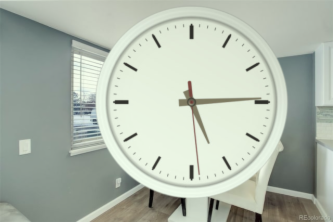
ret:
5:14:29
